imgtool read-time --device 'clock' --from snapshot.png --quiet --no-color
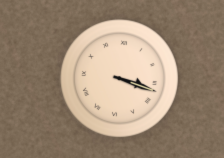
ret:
3:17
